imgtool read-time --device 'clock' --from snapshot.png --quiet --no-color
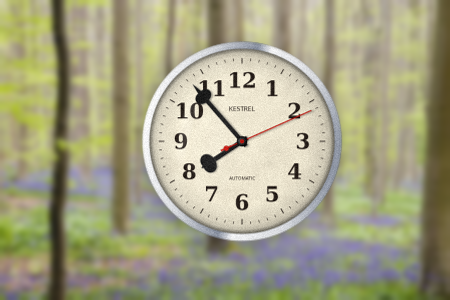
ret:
7:53:11
